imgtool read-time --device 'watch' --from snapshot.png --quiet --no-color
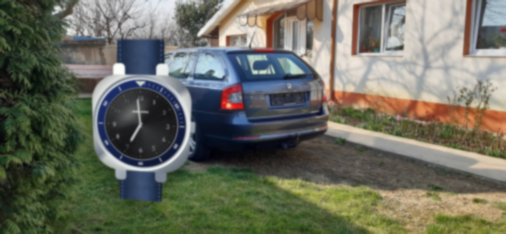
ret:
6:59
